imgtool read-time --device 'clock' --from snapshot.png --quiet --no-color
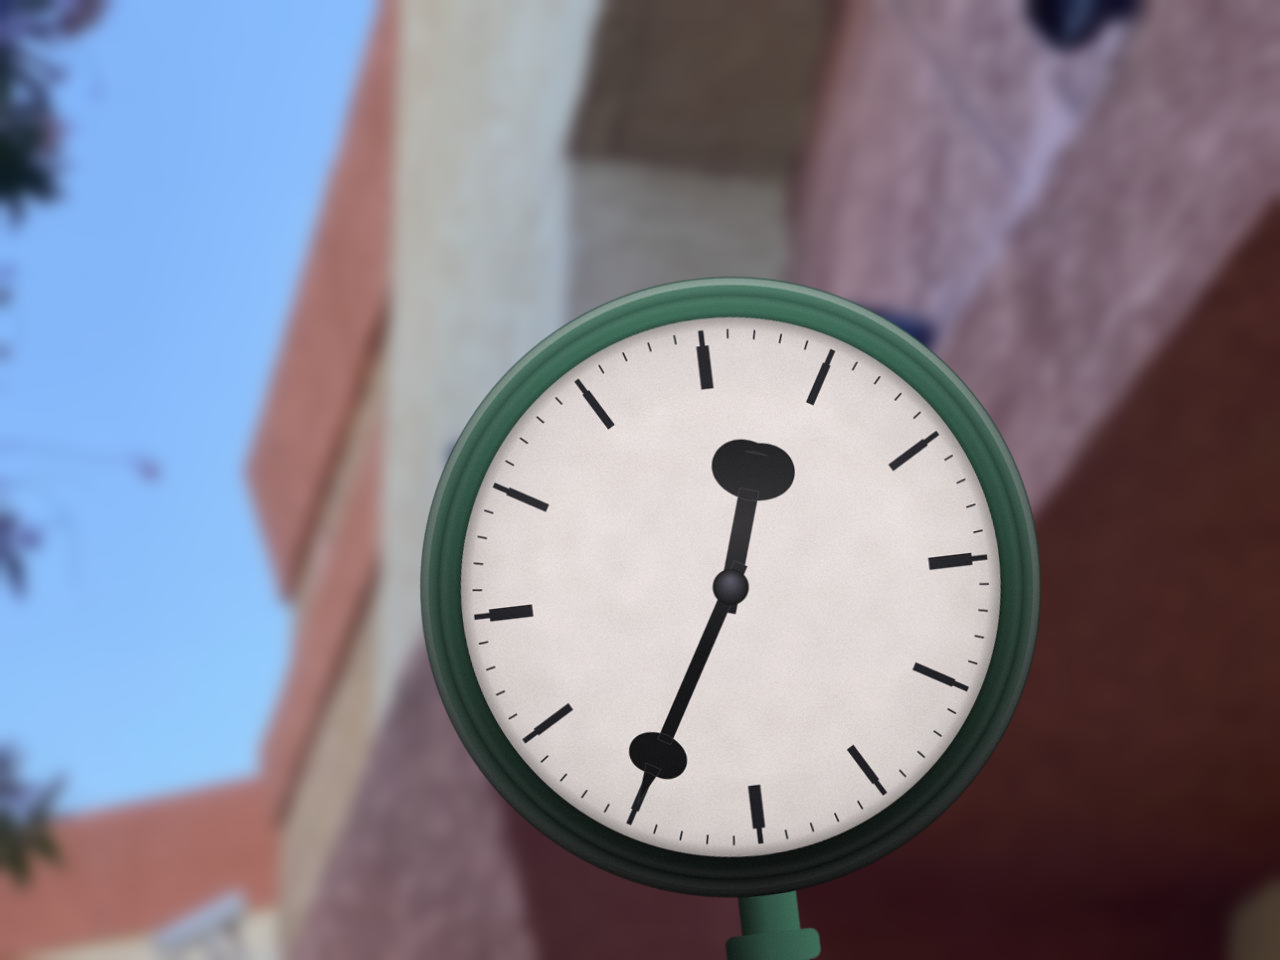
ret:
12:35
